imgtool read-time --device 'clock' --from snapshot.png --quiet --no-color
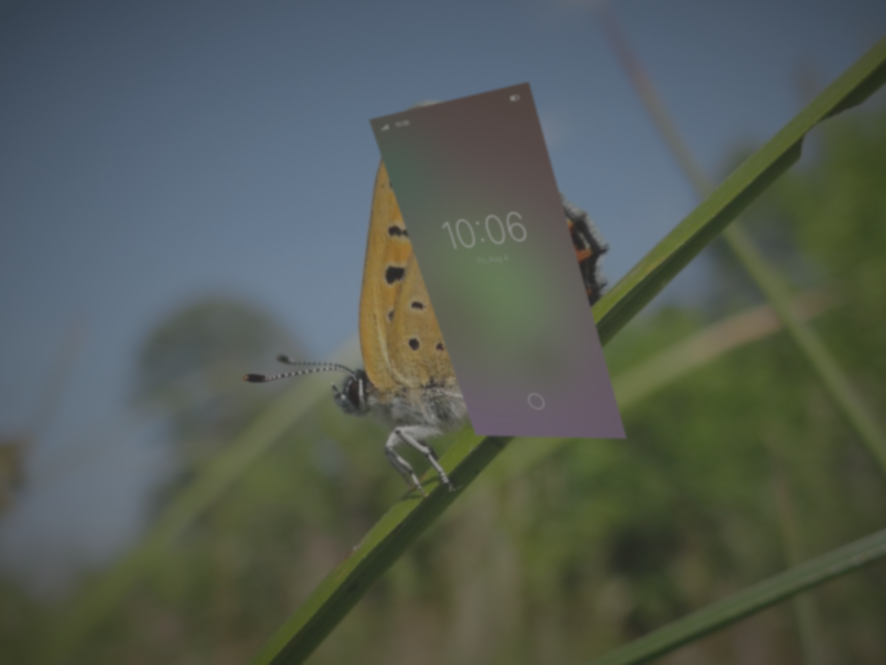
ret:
10:06
